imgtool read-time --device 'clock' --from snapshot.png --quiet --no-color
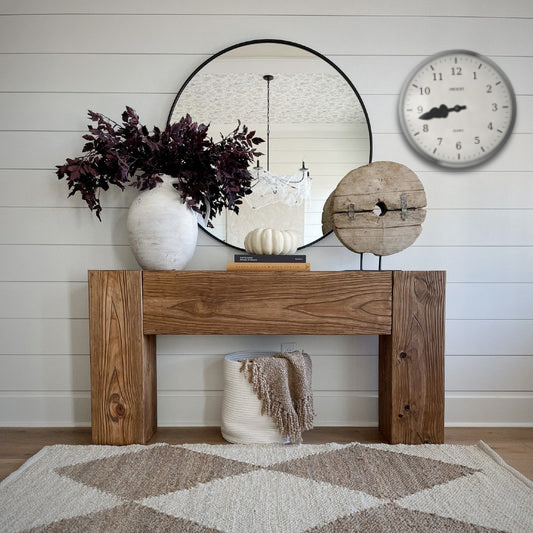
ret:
8:43
